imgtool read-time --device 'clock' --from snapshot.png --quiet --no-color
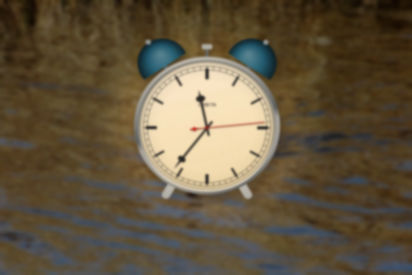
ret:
11:36:14
